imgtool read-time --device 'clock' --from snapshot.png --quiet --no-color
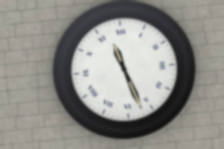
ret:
11:27
